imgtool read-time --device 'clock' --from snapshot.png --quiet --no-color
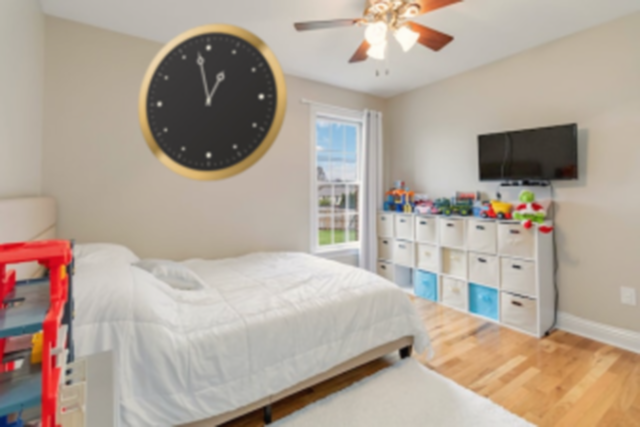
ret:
12:58
